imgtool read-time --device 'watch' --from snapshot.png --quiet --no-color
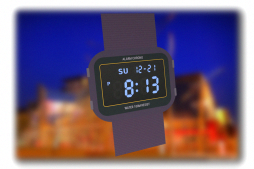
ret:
8:13
